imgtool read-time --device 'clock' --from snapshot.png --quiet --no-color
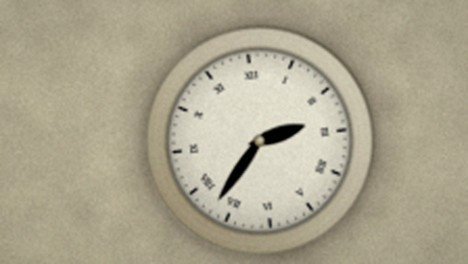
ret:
2:37
